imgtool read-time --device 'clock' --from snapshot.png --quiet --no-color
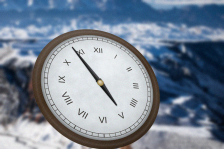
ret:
4:54
